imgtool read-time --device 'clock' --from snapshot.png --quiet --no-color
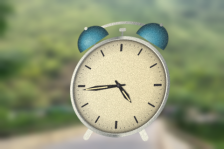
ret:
4:44
